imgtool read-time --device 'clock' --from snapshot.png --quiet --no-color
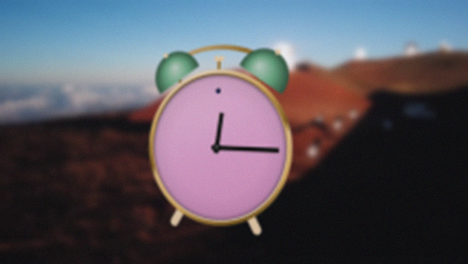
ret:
12:15
